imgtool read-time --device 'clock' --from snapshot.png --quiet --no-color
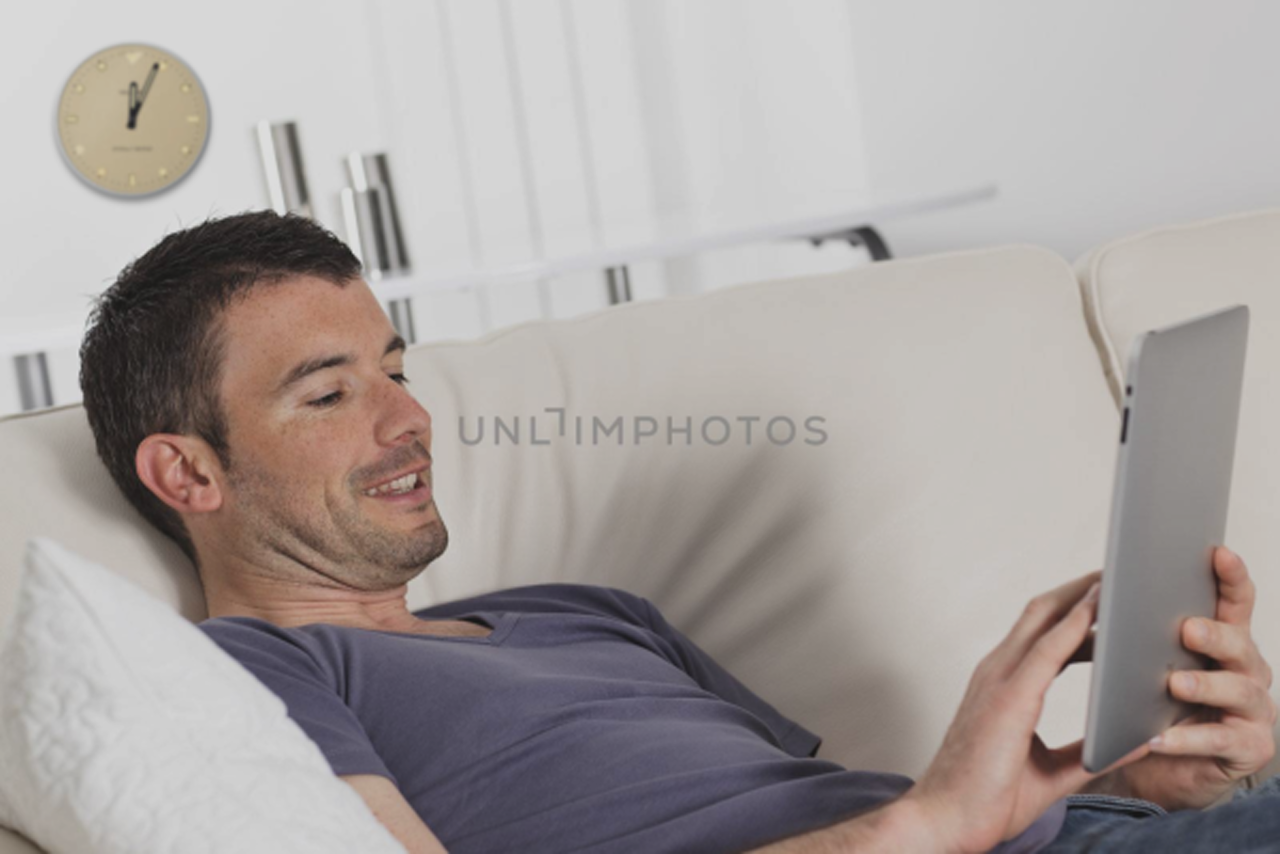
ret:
12:04
